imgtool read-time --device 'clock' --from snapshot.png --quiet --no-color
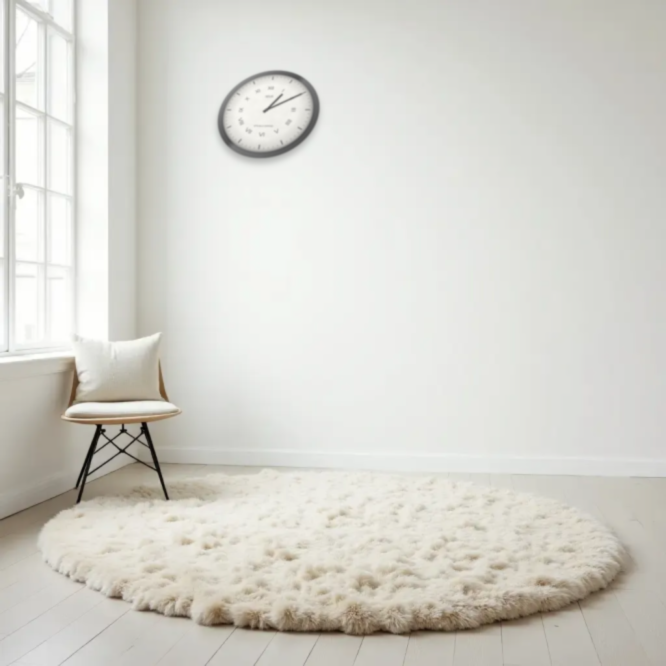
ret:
1:10
